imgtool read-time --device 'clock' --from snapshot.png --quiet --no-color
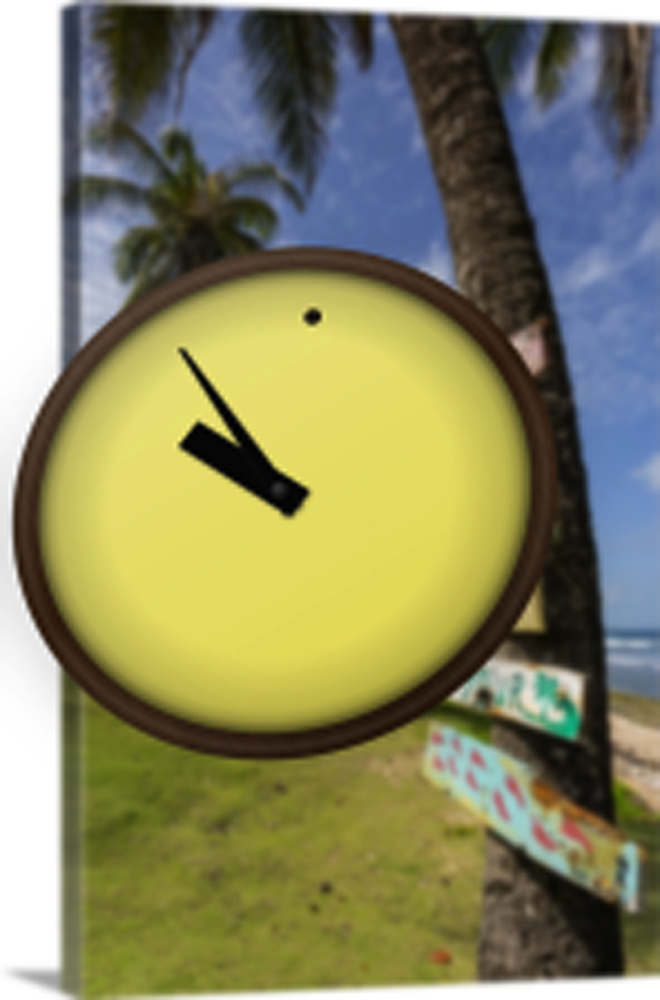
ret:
9:53
